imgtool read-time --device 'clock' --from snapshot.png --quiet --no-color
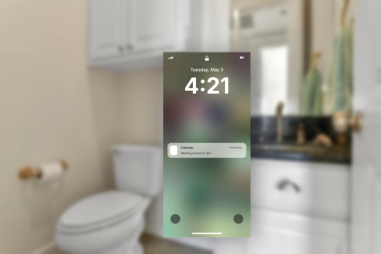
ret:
4:21
